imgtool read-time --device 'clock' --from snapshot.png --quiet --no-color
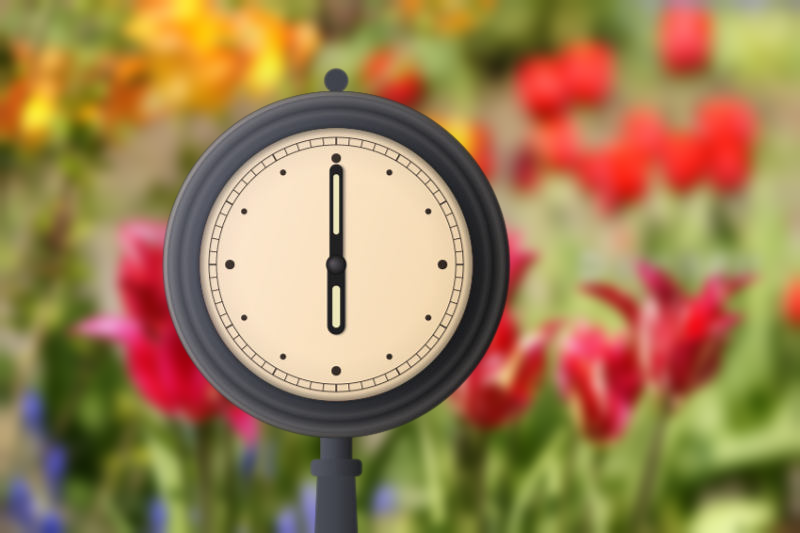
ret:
6:00
